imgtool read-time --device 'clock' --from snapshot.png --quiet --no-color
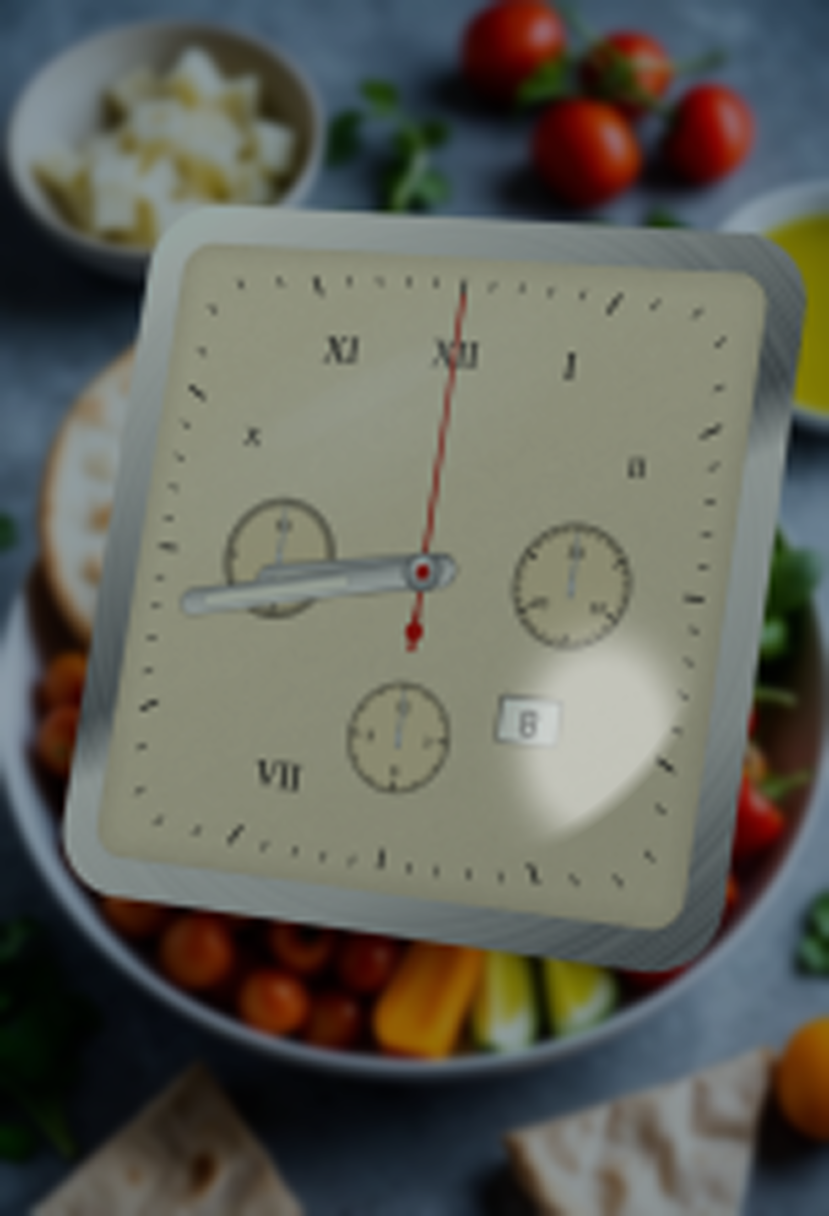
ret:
8:43
